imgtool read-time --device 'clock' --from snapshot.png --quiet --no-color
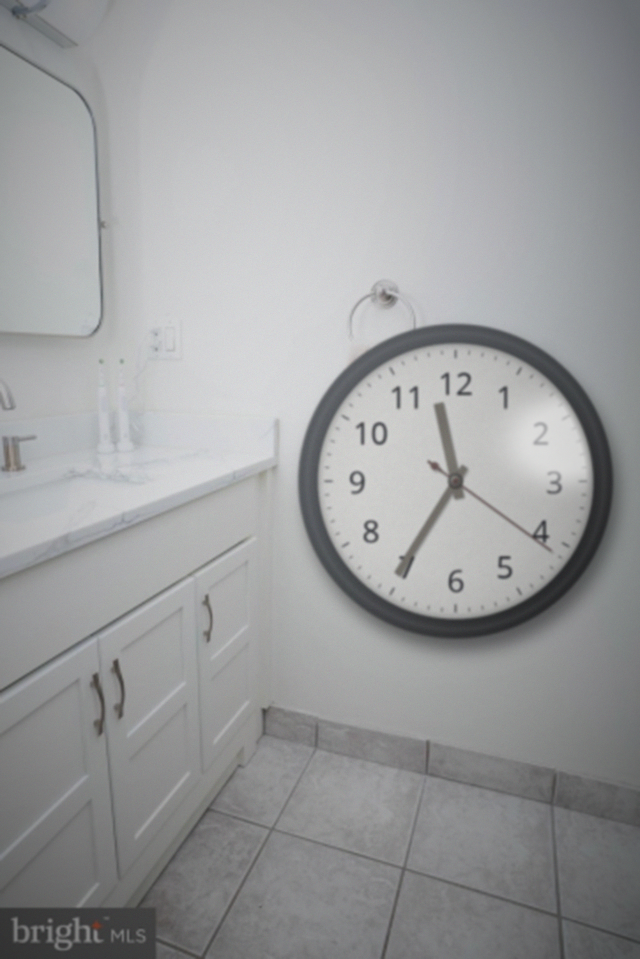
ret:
11:35:21
